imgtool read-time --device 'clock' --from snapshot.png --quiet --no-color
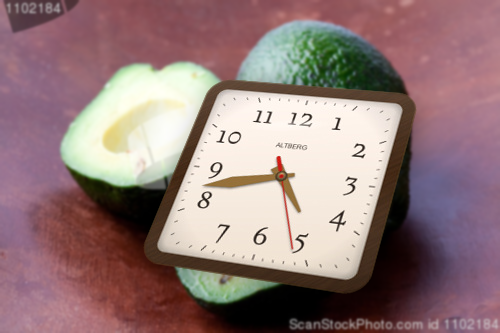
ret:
4:42:26
